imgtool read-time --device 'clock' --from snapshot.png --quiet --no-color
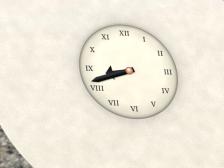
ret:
8:42
